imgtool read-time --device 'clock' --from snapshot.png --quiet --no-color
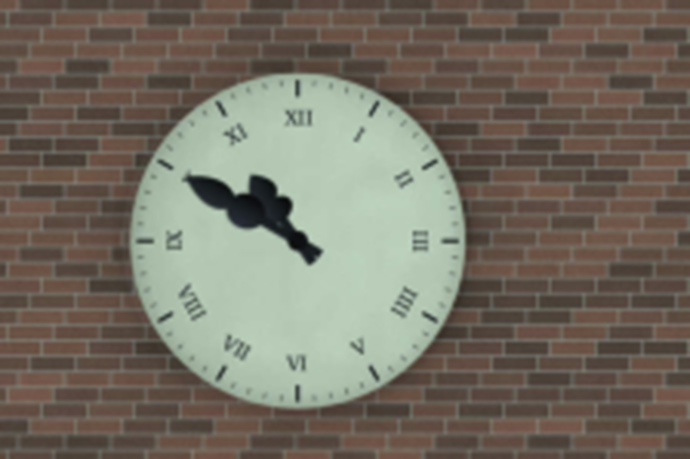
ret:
10:50
